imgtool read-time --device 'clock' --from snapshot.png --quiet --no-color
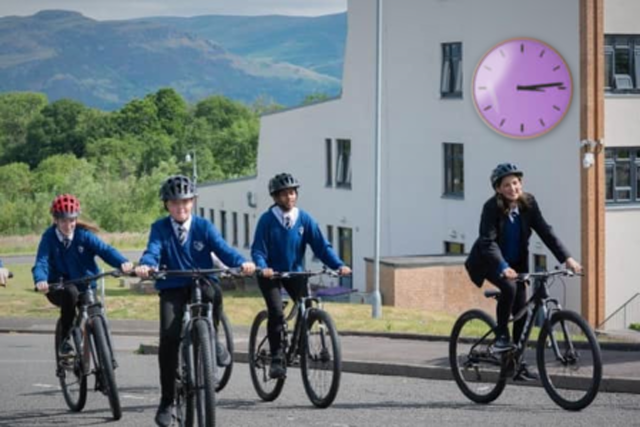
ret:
3:14
